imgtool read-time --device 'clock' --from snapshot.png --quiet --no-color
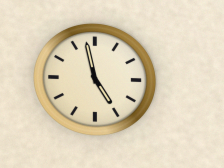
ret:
4:58
